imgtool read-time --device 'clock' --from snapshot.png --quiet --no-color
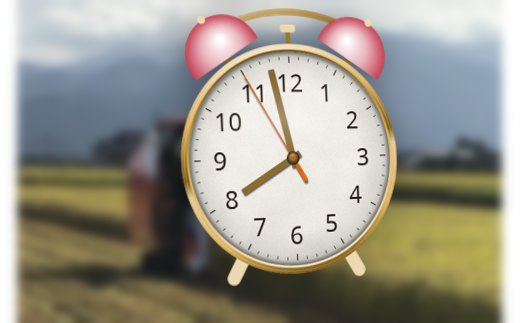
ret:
7:57:55
